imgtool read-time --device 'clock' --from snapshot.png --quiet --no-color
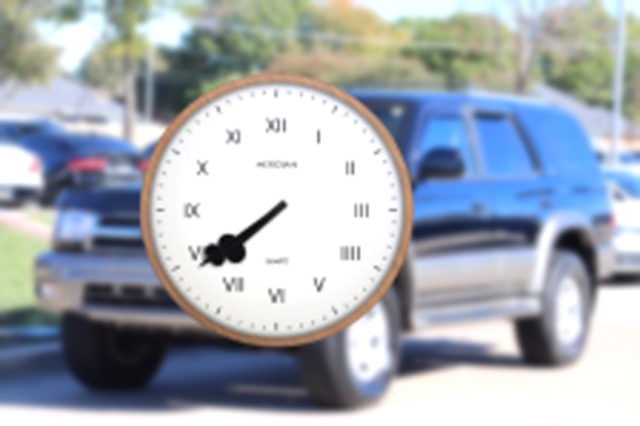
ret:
7:39
